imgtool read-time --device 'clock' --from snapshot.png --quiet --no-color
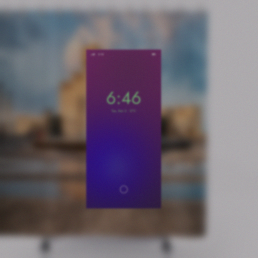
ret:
6:46
